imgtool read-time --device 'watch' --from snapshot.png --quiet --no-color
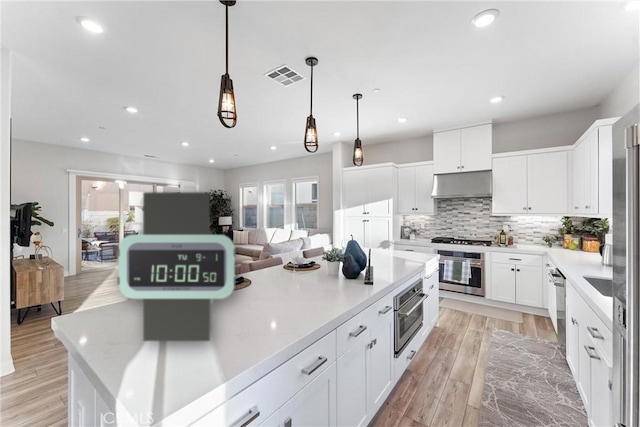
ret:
10:00
